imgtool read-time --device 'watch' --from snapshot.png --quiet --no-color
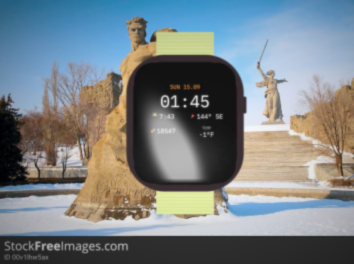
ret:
1:45
